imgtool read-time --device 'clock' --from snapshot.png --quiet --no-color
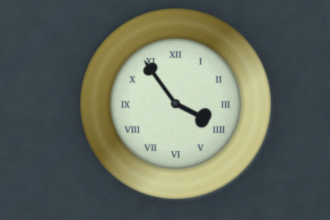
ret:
3:54
